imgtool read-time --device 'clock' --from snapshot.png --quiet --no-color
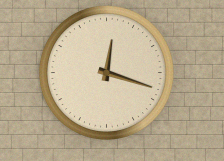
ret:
12:18
